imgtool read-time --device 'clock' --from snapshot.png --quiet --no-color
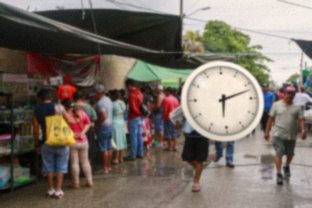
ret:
6:12
